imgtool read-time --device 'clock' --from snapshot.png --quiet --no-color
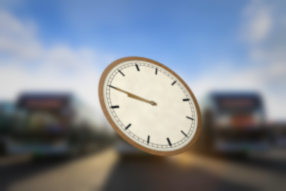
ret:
9:50
